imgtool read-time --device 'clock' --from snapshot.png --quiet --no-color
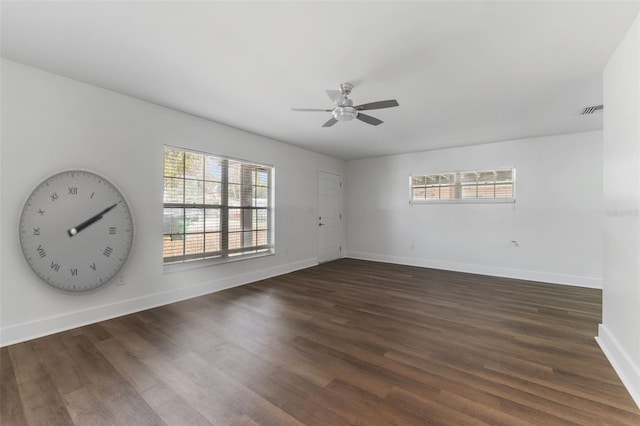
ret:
2:10
